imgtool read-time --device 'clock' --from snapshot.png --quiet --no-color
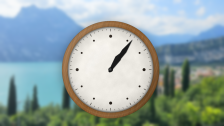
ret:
1:06
